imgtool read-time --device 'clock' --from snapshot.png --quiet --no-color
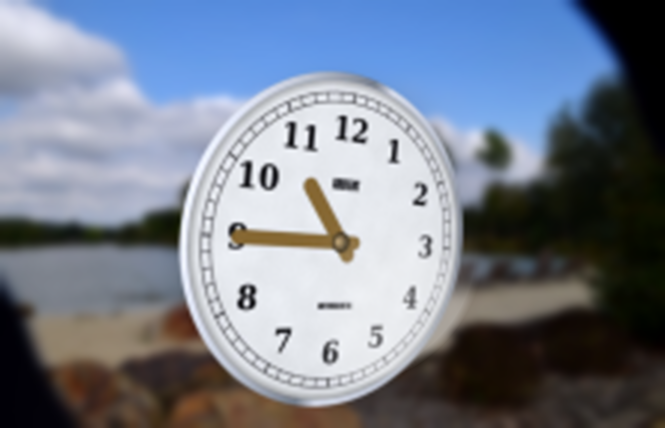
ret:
10:45
